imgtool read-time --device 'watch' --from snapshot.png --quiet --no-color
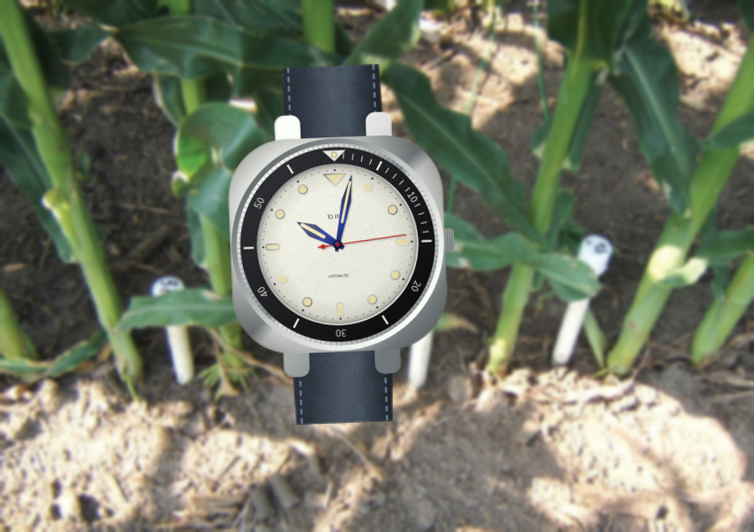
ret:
10:02:14
